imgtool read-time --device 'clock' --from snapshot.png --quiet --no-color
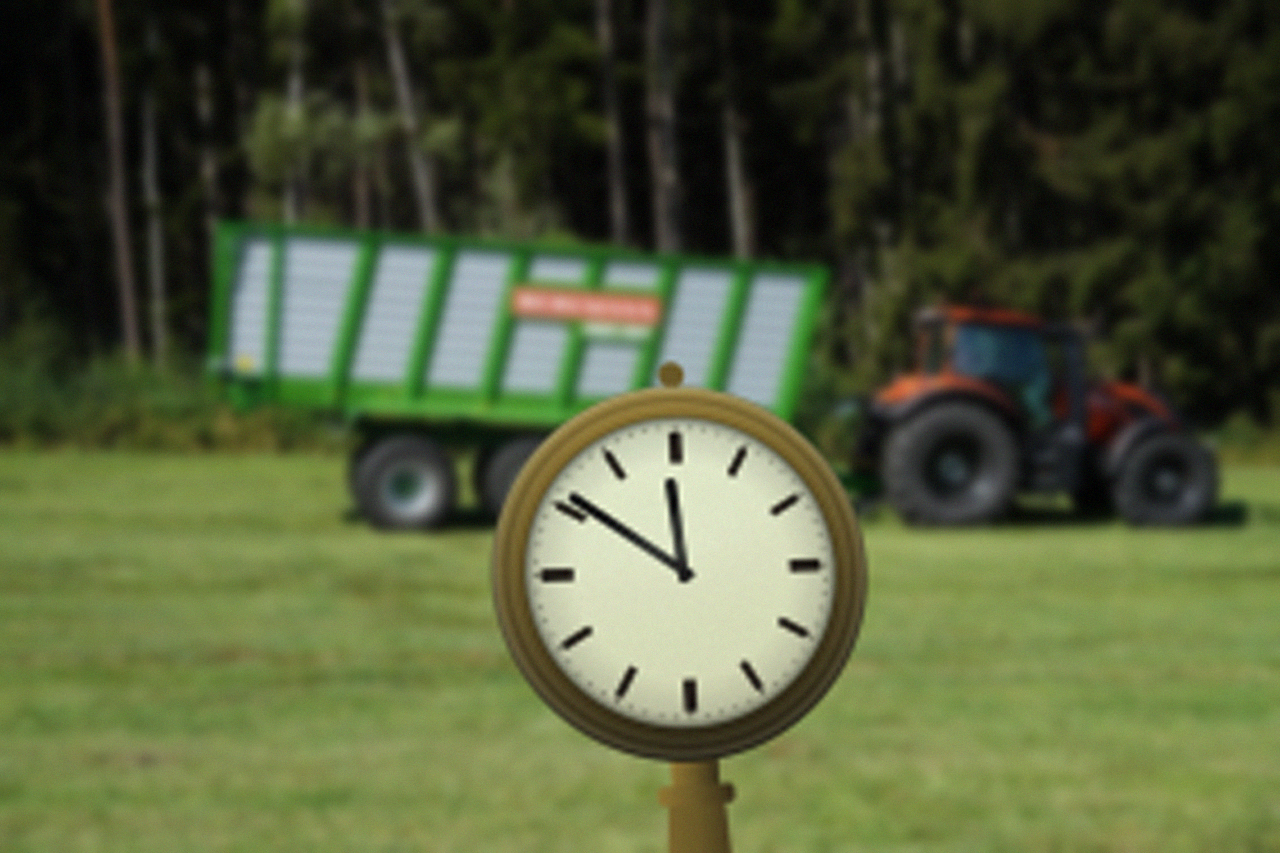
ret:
11:51
